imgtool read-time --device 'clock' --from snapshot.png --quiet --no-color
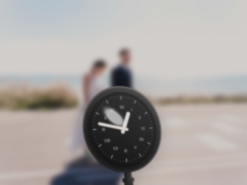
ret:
12:47
